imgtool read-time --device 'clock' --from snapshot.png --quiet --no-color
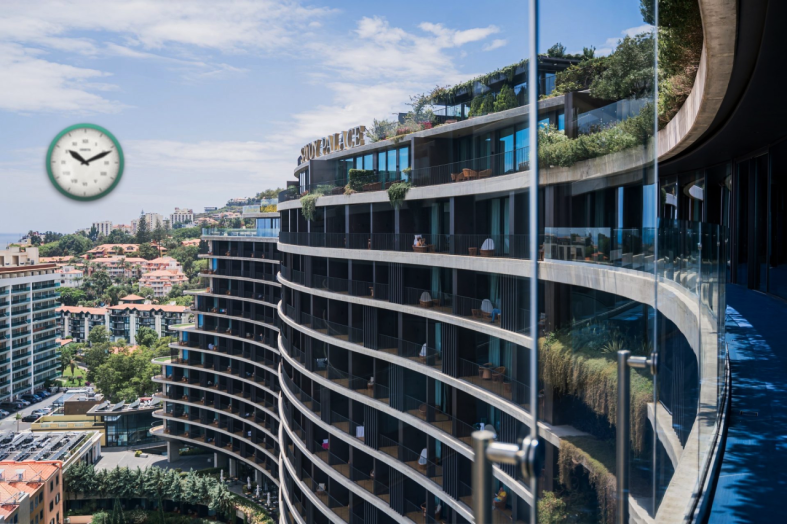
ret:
10:11
